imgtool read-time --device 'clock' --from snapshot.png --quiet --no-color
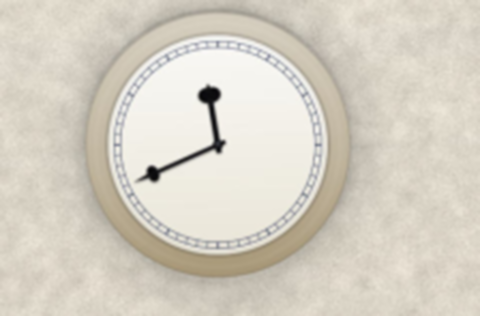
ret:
11:41
